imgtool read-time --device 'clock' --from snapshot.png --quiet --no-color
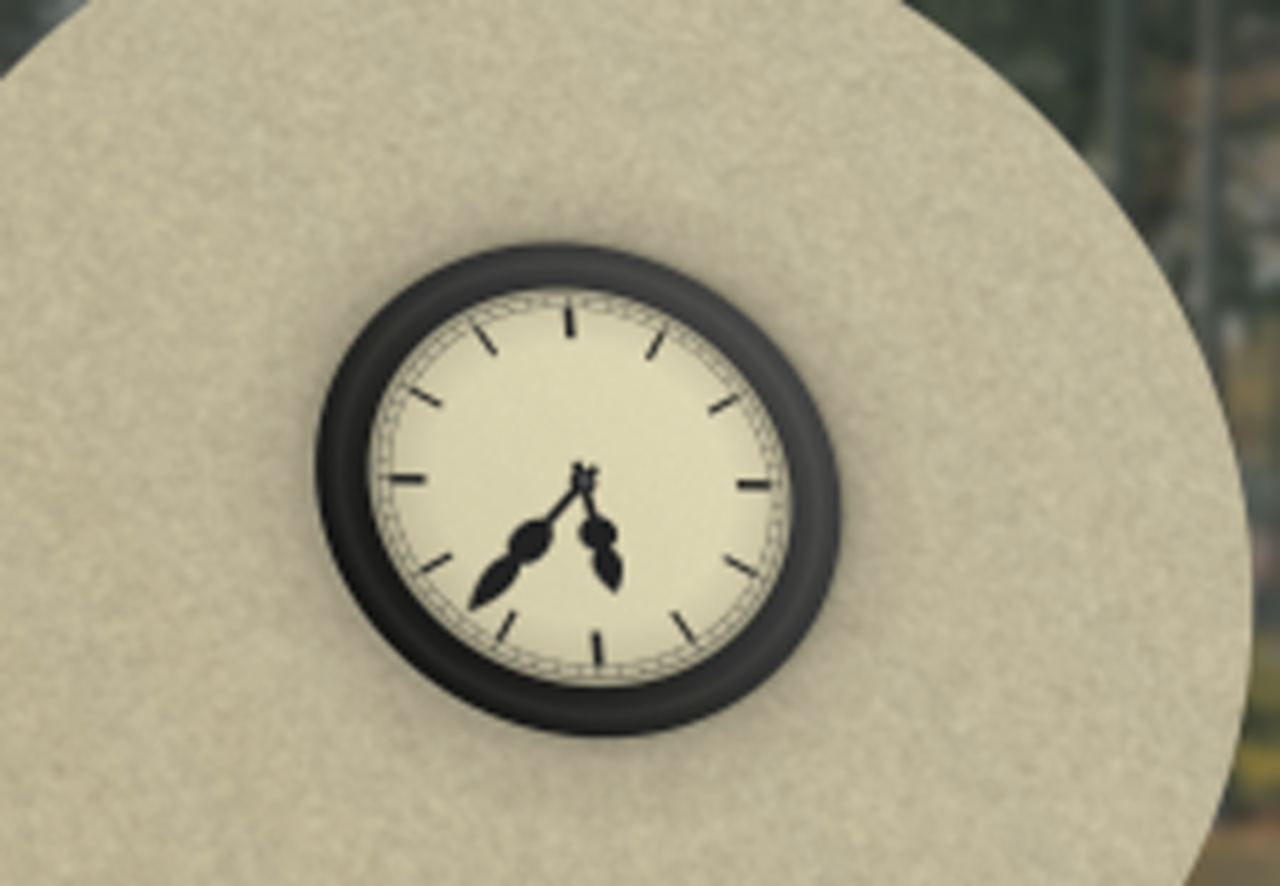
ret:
5:37
